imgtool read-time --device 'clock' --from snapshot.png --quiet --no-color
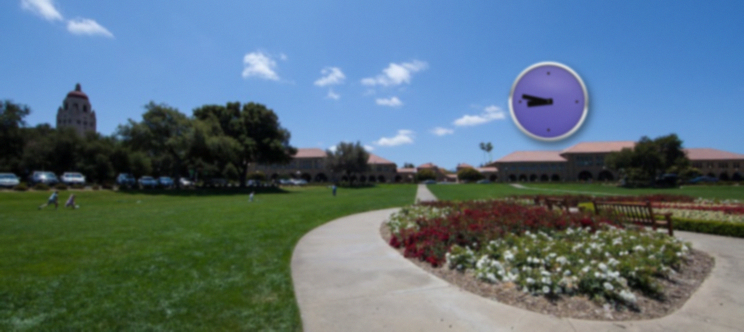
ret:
8:47
